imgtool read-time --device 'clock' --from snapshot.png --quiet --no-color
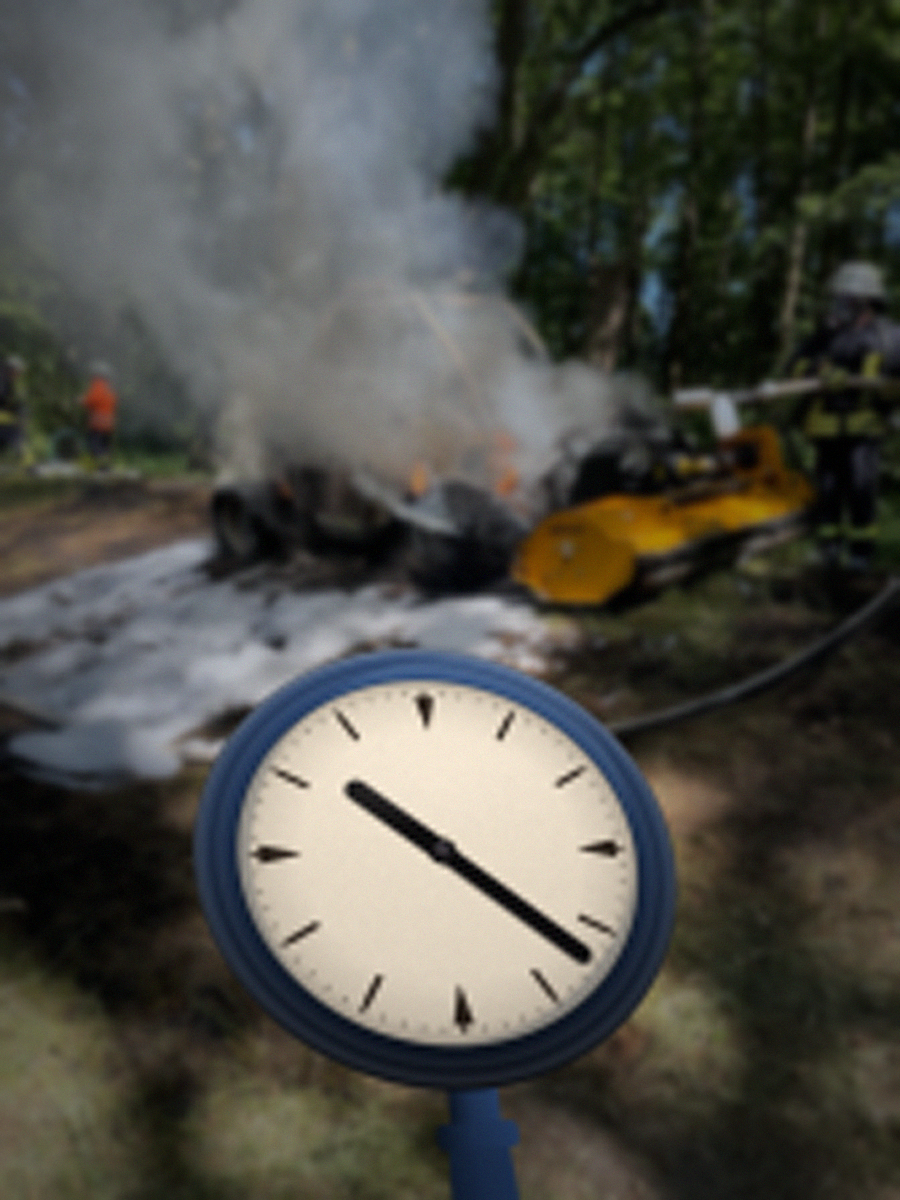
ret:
10:22
